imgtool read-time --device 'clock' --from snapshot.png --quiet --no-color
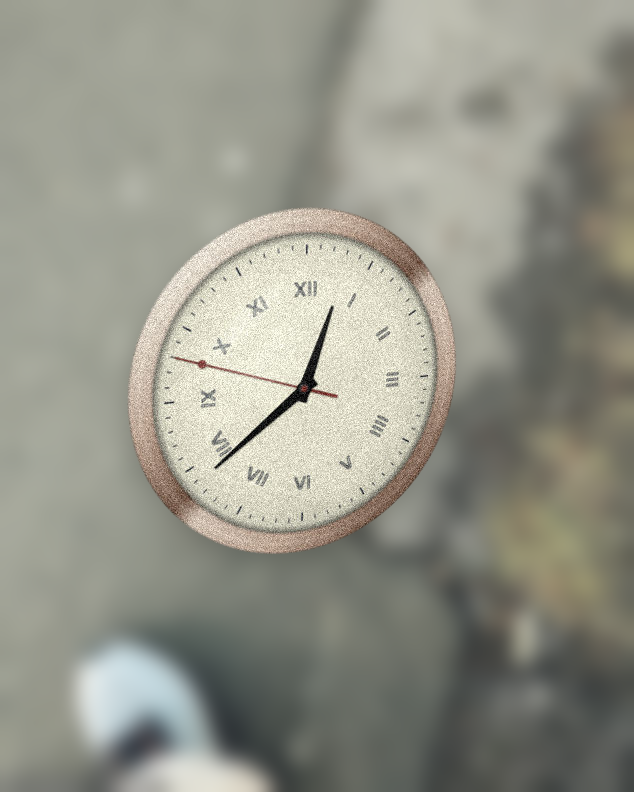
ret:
12:38:48
